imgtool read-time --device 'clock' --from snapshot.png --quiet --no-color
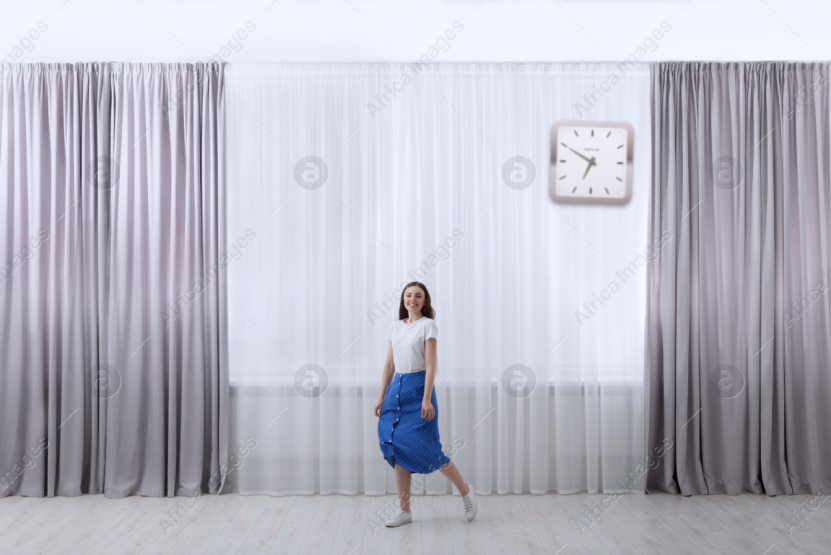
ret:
6:50
